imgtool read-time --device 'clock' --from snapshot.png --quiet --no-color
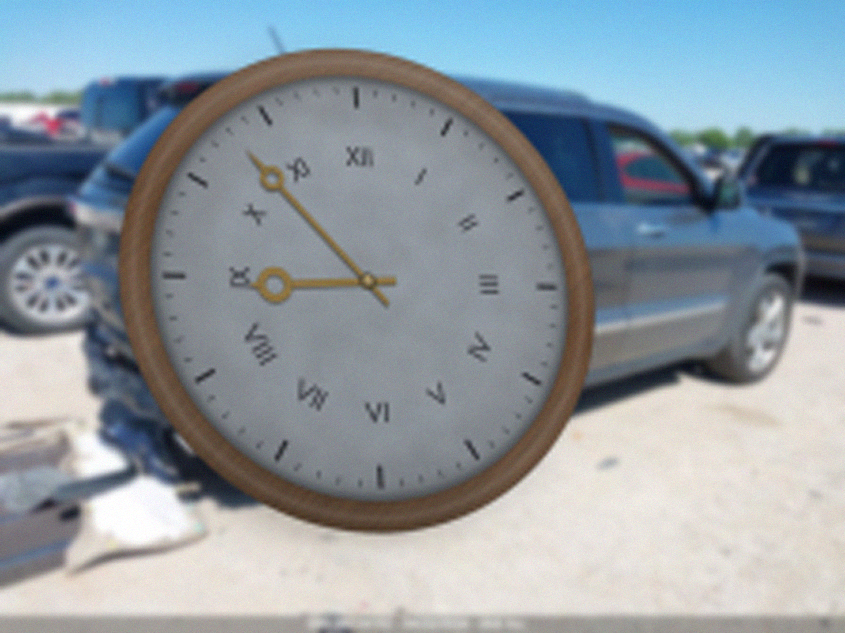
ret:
8:53
